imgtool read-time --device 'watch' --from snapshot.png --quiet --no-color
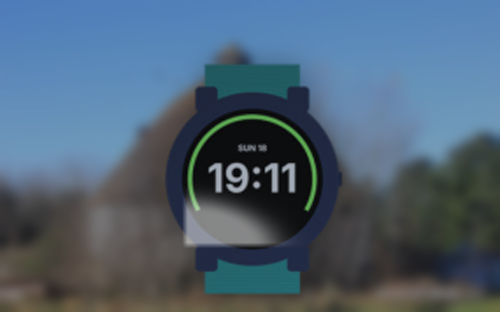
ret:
19:11
